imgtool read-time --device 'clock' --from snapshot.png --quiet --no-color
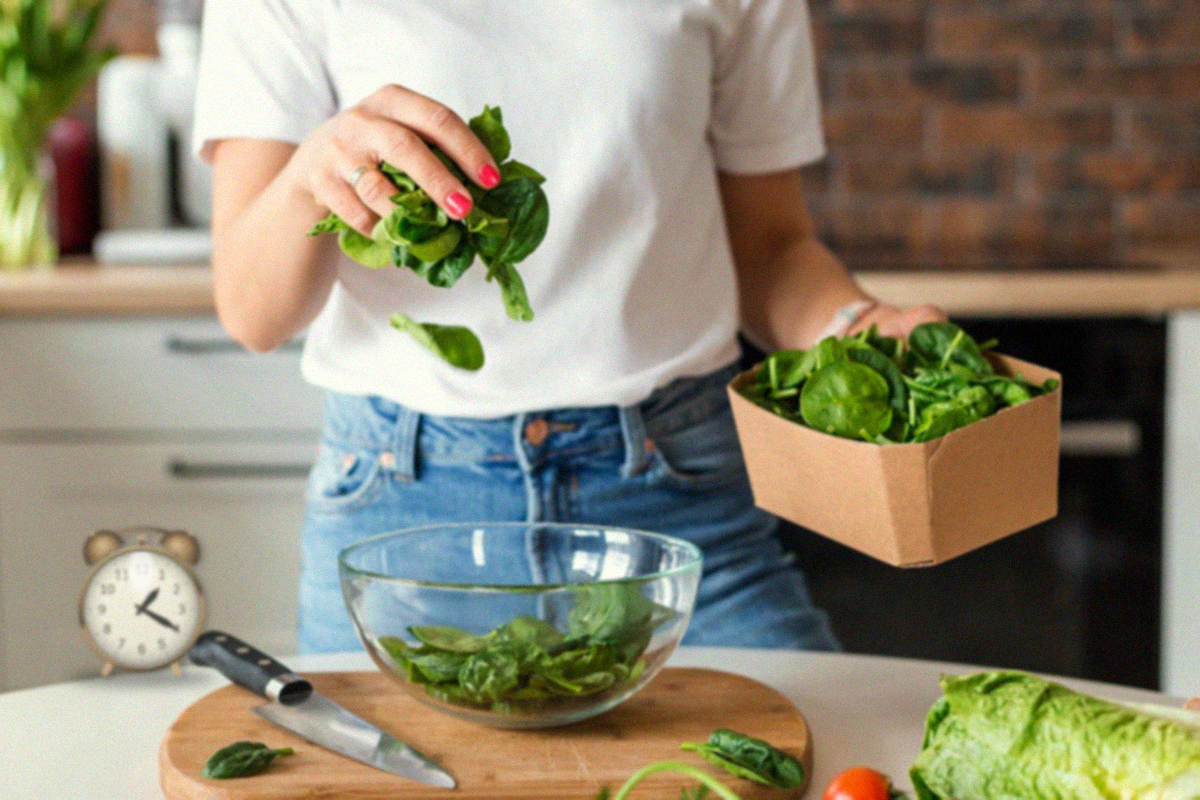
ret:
1:20
